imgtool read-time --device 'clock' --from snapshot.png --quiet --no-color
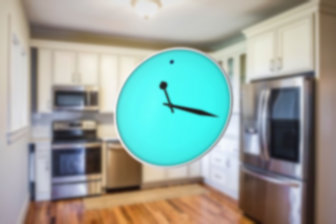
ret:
11:18
